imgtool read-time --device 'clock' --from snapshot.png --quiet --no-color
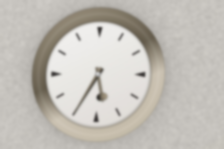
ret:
5:35
